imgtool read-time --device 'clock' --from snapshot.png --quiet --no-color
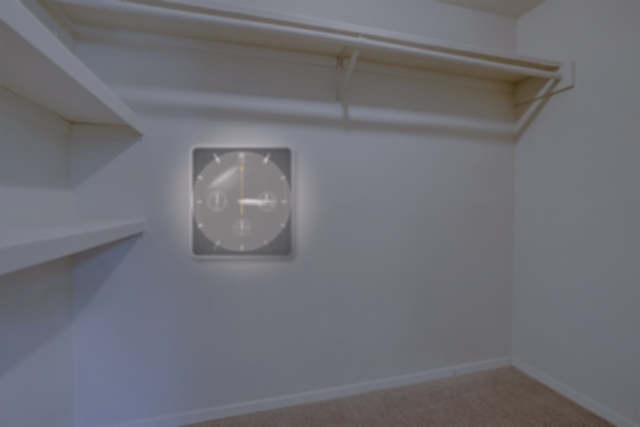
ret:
3:15
